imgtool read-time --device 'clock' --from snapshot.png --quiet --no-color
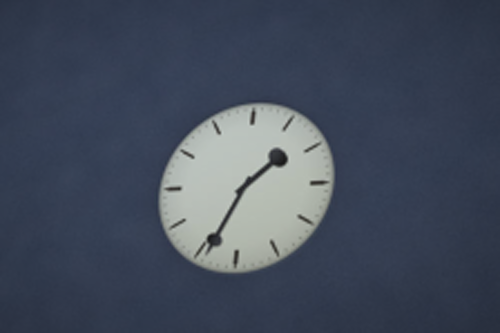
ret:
1:34
